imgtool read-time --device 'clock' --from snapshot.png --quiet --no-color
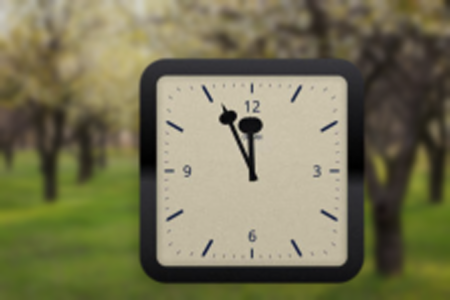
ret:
11:56
